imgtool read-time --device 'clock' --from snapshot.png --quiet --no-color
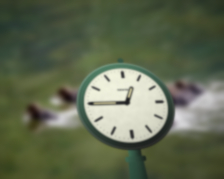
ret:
12:45
